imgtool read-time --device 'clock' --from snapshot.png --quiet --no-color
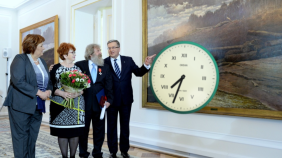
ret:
7:33
